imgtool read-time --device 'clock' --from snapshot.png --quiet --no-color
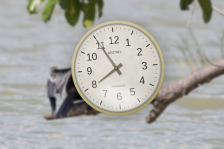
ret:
7:55
